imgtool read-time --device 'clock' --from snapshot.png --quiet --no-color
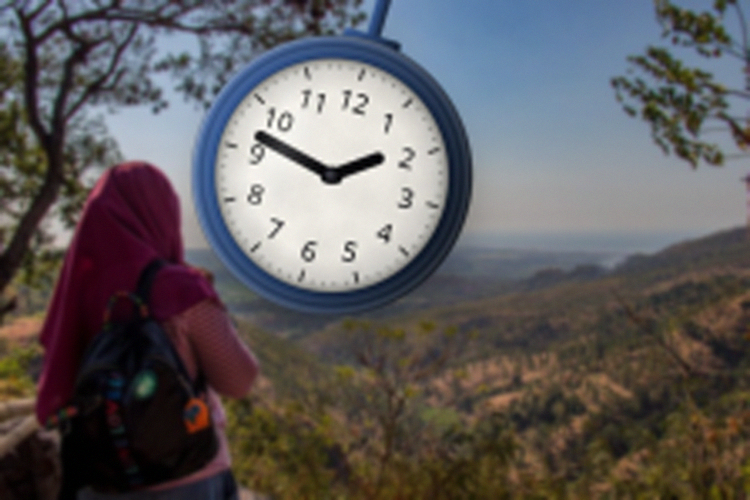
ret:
1:47
